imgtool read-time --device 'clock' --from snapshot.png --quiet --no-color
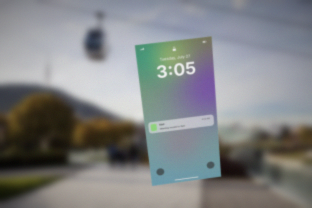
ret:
3:05
